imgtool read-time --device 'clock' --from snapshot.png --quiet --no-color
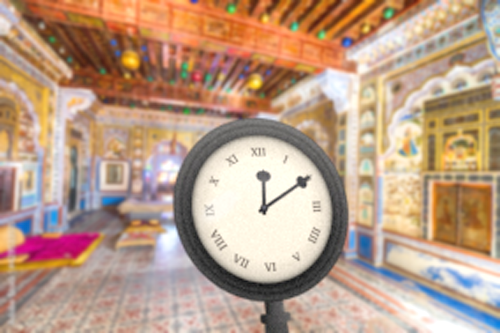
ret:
12:10
